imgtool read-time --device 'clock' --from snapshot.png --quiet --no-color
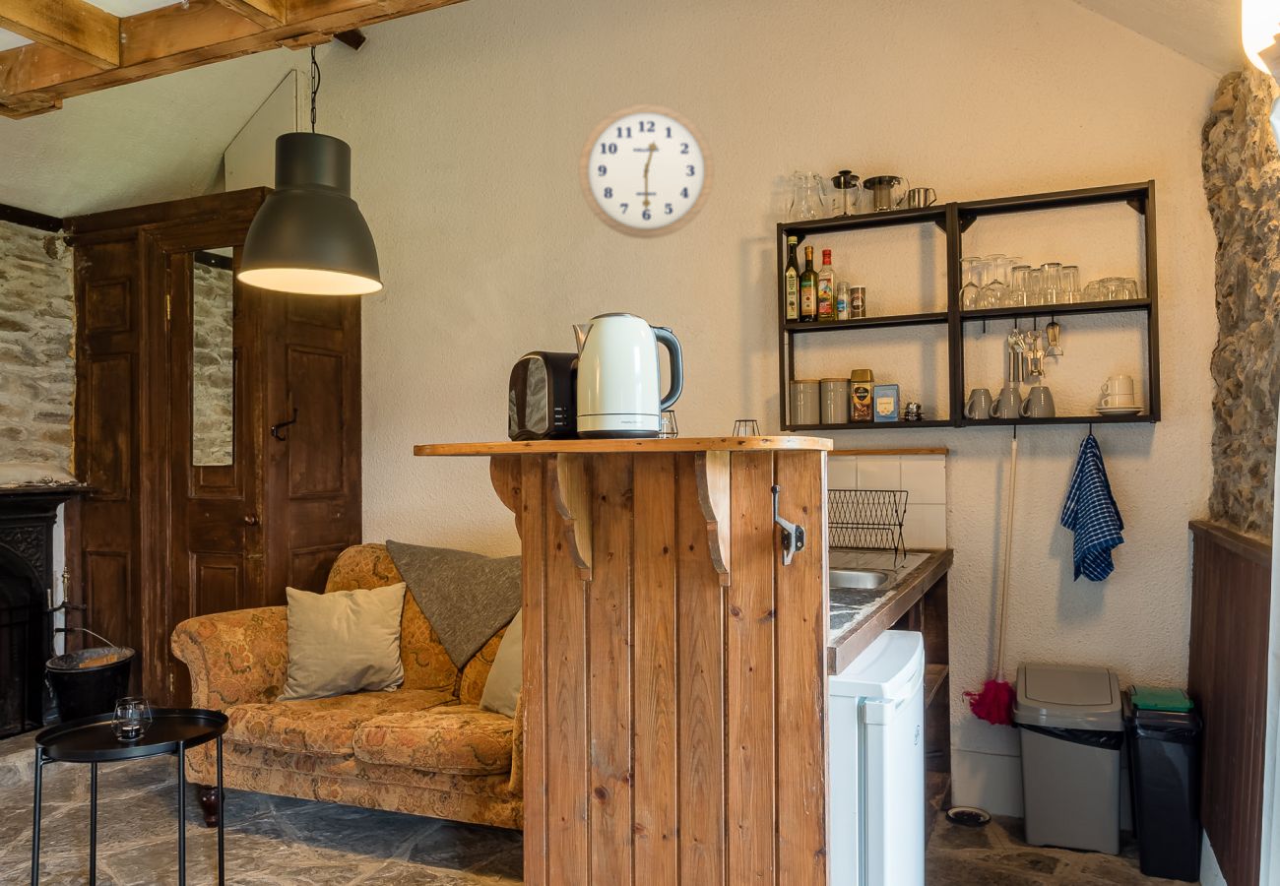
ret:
12:30
